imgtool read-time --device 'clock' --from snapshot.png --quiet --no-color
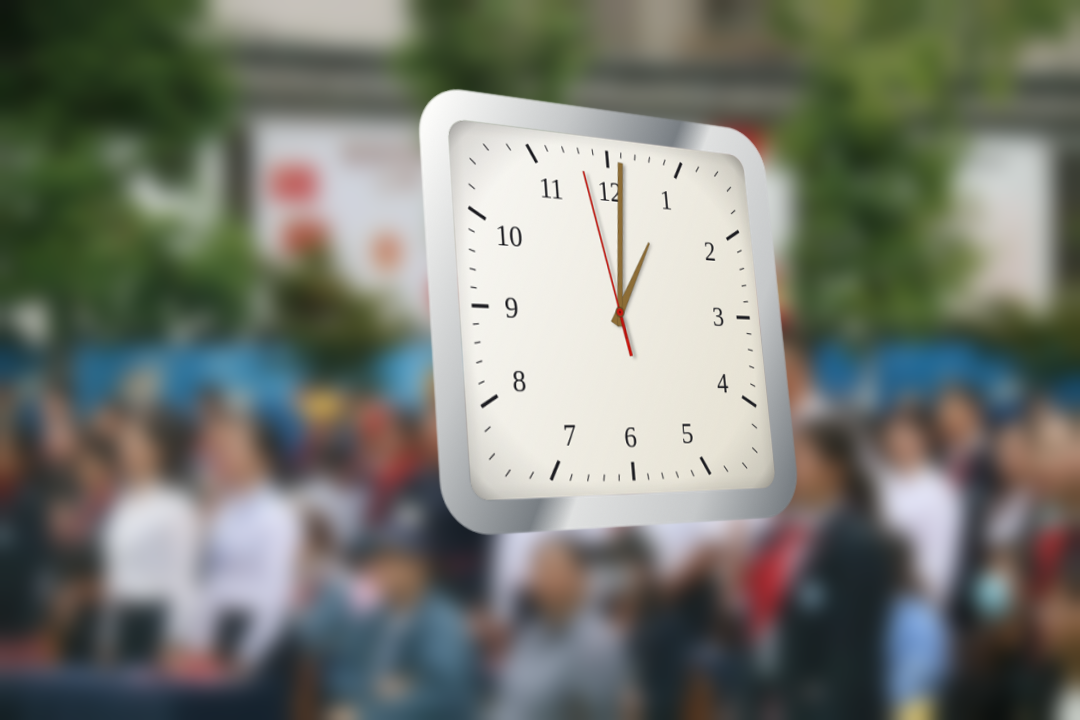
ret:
1:00:58
